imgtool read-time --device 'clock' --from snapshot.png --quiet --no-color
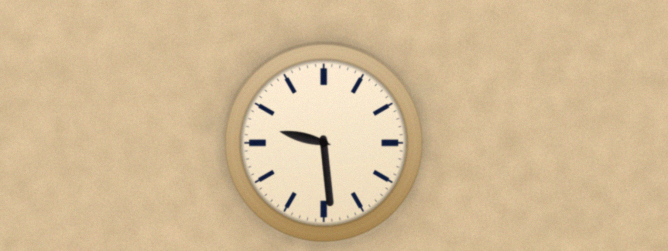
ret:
9:29
